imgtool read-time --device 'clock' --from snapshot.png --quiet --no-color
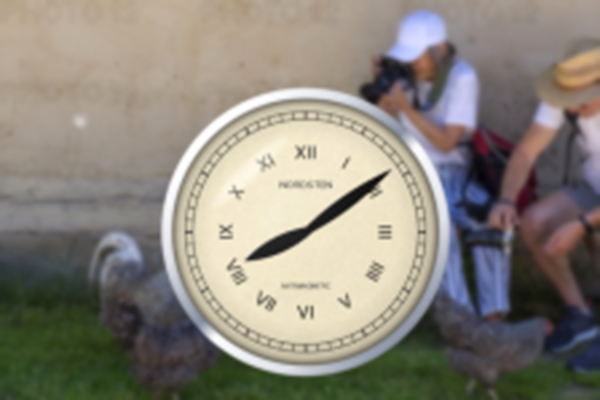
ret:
8:09
